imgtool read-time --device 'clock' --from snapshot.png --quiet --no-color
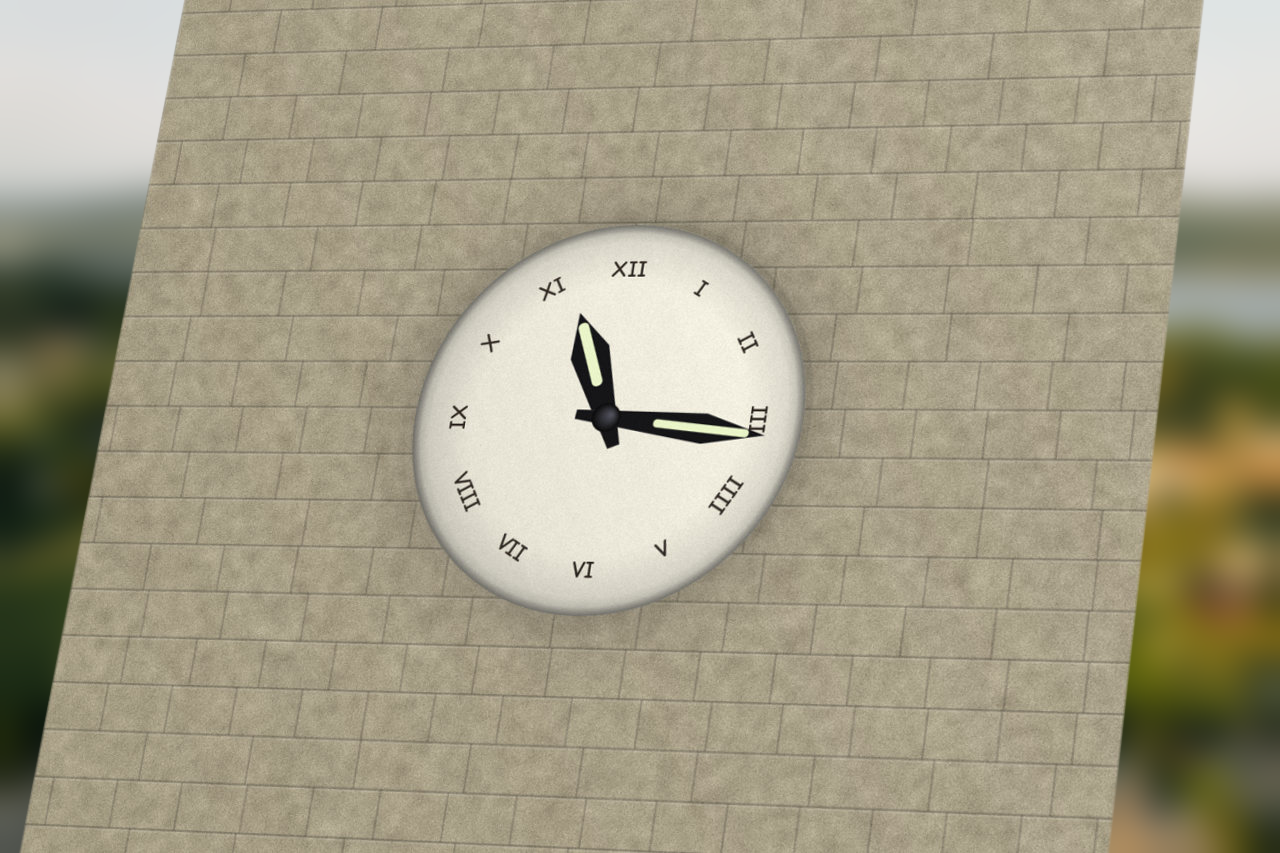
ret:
11:16
